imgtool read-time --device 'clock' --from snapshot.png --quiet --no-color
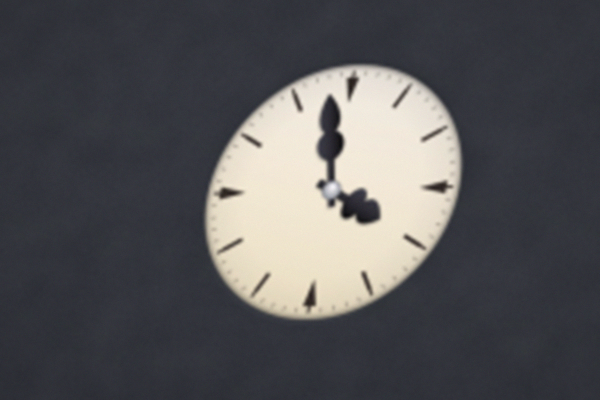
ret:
3:58
